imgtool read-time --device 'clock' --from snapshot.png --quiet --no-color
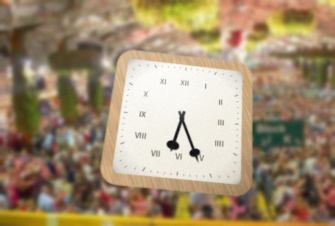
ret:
6:26
